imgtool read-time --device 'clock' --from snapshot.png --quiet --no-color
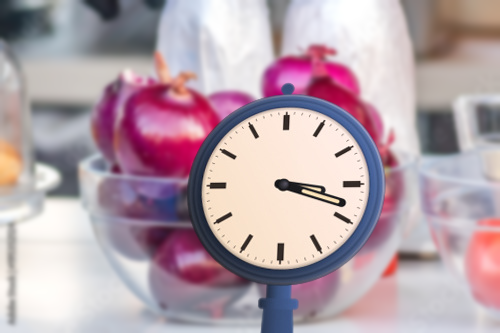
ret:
3:18
